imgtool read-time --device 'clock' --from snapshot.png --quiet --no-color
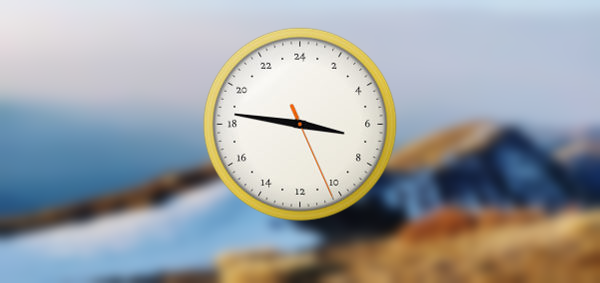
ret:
6:46:26
